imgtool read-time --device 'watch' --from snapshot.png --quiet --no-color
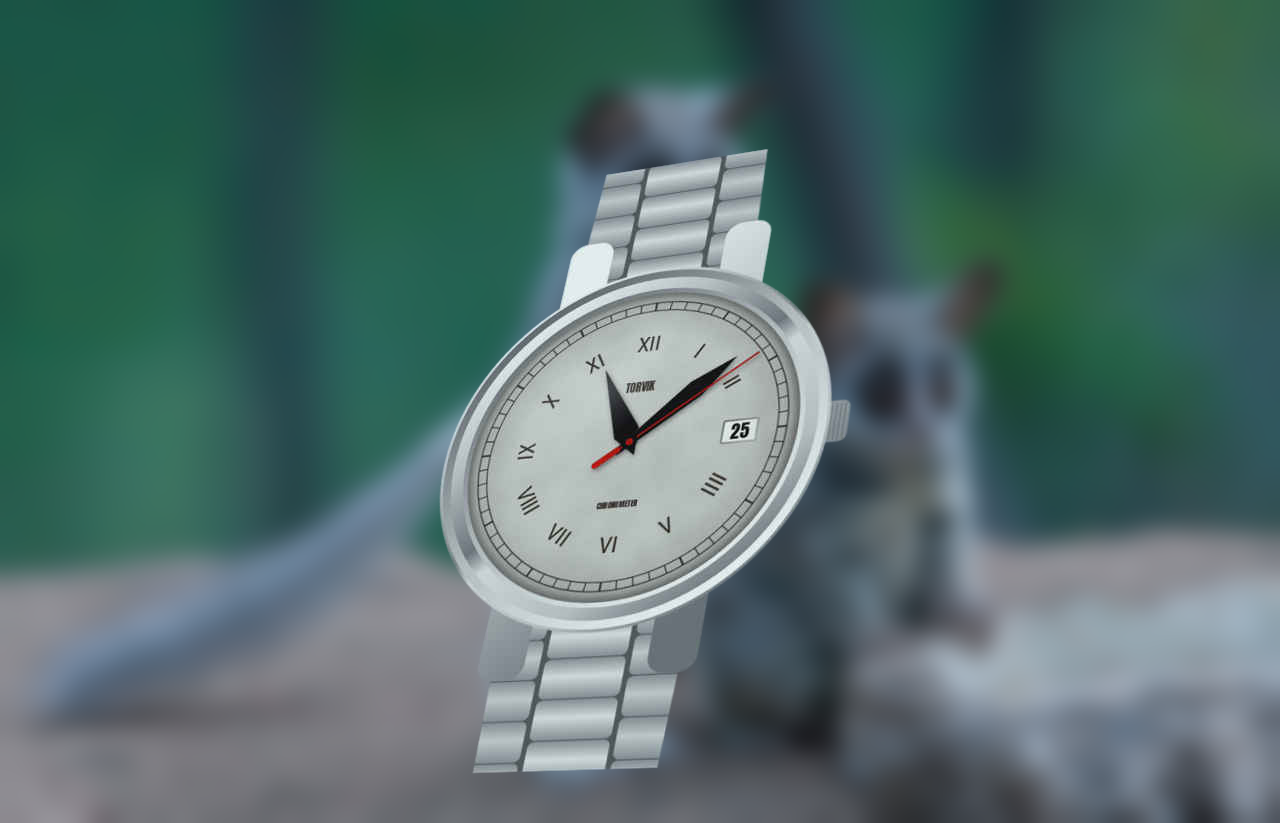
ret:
11:08:09
